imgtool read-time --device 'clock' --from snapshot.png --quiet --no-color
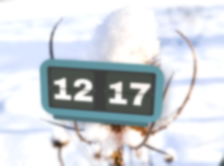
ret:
12:17
